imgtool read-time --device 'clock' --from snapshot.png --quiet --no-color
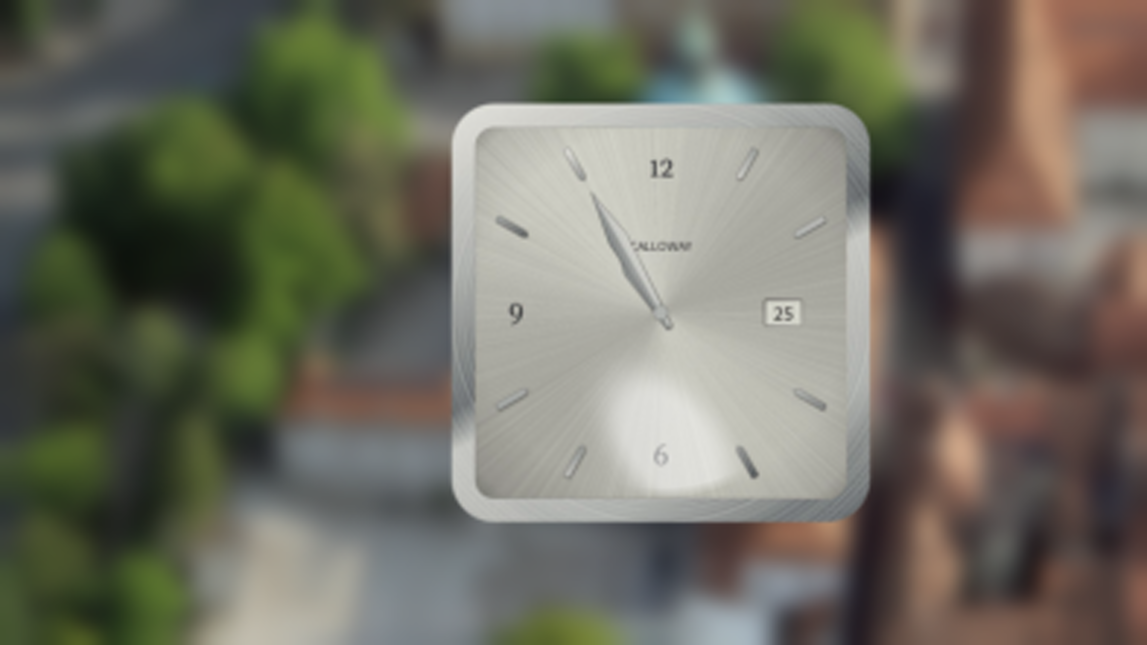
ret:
10:55
